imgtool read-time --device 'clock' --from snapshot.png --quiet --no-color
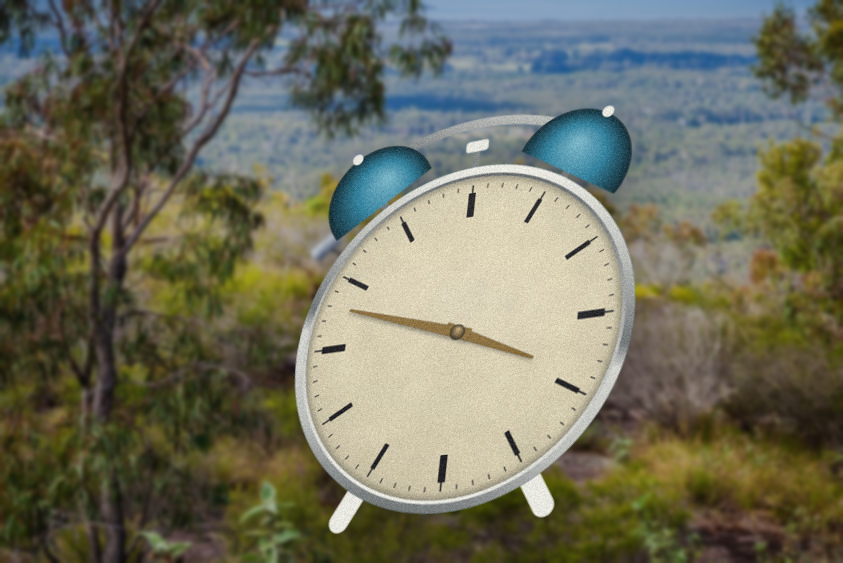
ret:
3:48
